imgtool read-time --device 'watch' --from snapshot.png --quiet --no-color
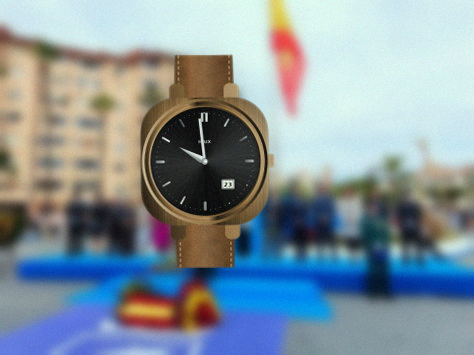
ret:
9:59
